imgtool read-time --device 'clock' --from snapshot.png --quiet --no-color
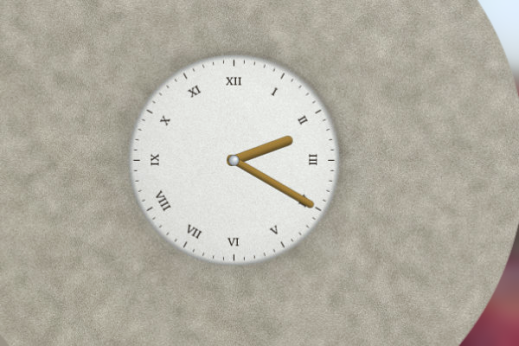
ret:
2:20
